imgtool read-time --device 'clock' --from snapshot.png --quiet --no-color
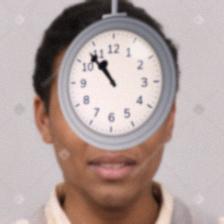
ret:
10:53
